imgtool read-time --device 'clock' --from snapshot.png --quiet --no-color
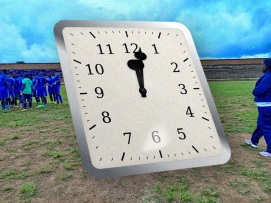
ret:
12:02
